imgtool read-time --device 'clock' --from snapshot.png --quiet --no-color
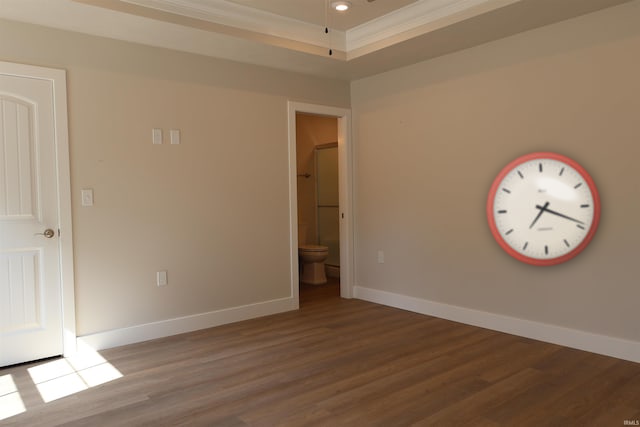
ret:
7:19
